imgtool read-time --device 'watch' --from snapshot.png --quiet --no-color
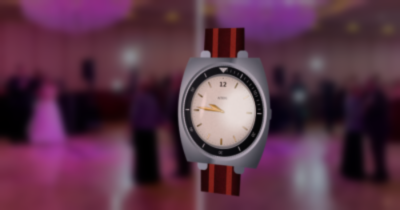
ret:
9:46
